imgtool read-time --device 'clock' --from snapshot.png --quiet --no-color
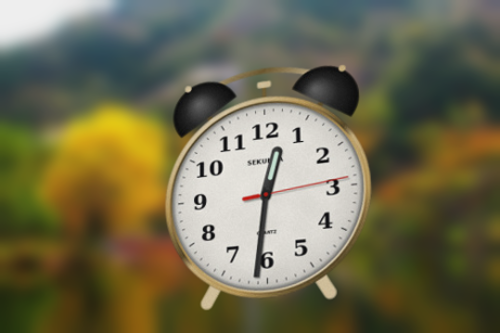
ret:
12:31:14
